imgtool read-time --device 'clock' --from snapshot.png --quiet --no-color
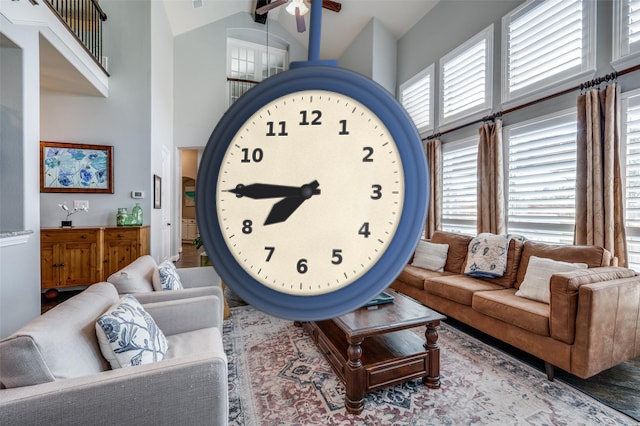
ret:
7:45
